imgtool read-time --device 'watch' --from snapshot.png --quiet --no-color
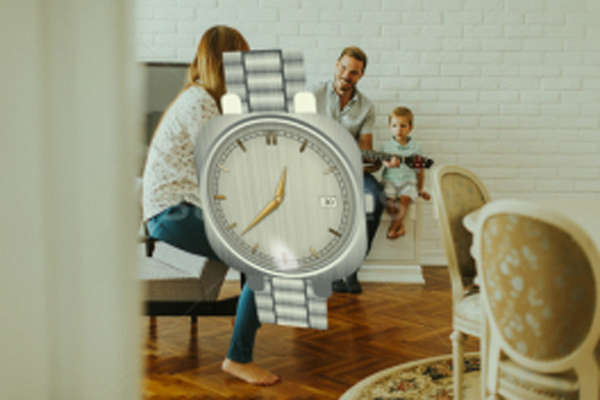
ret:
12:38
